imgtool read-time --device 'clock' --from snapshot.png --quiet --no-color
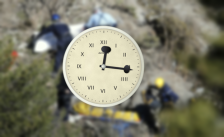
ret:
12:16
